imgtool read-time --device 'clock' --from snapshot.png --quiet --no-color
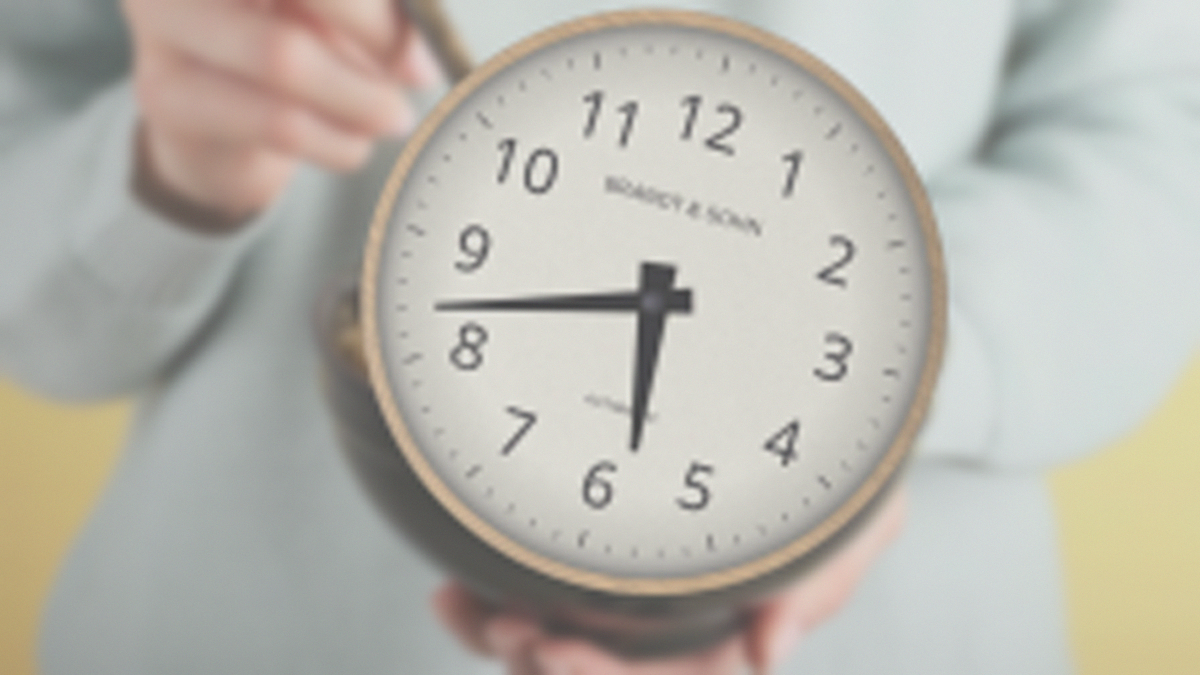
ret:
5:42
